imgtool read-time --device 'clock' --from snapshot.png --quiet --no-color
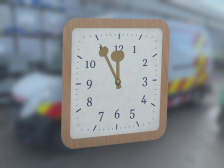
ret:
11:55
